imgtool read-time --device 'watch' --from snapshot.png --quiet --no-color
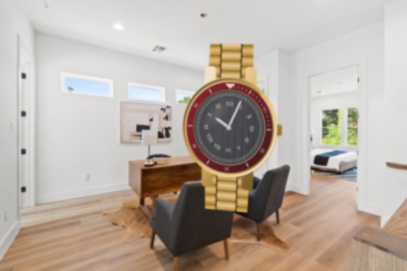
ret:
10:04
